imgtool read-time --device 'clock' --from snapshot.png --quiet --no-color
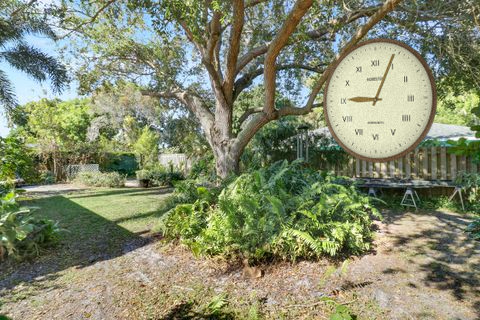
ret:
9:04
